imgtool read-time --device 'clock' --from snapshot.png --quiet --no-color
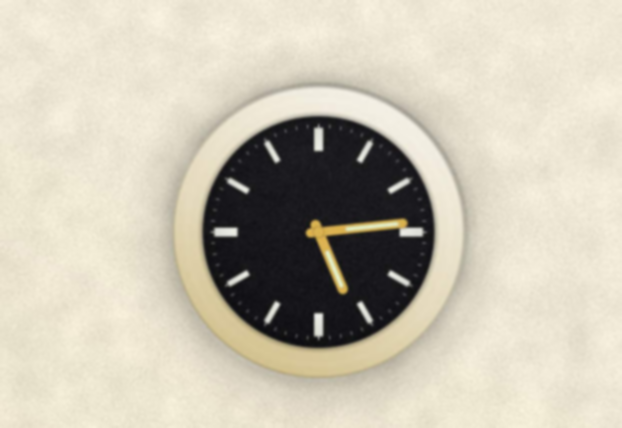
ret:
5:14
